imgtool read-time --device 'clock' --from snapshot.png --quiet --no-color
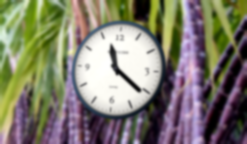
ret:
11:21
